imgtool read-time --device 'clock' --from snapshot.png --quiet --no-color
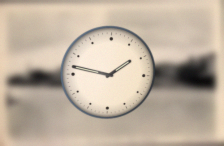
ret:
1:47
